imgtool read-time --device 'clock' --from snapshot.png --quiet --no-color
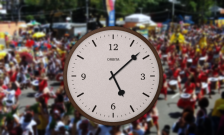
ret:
5:08
